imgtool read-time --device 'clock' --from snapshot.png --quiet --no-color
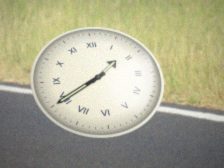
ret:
1:40
